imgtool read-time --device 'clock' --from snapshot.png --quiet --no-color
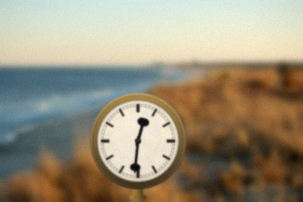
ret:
12:31
